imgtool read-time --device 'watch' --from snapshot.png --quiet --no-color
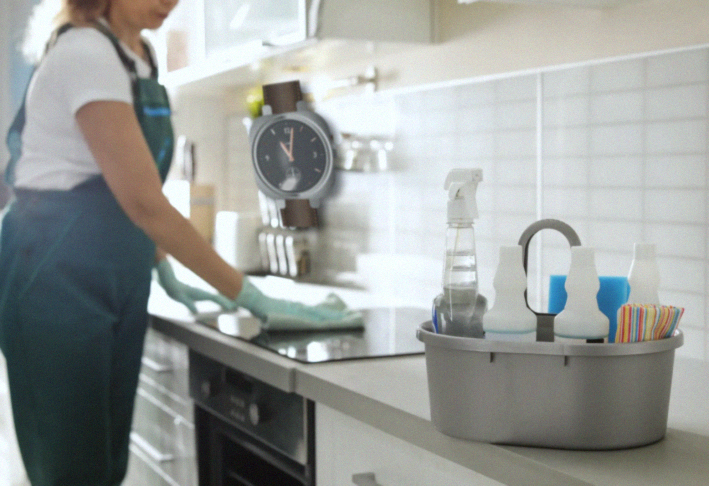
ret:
11:02
